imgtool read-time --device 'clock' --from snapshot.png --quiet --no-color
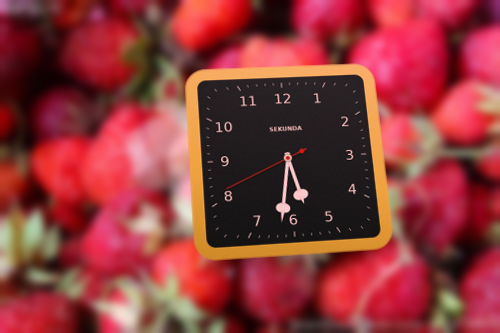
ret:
5:31:41
